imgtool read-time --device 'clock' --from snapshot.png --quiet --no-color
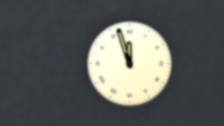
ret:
11:57
